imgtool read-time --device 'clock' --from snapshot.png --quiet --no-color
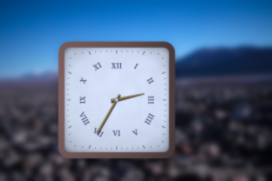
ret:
2:35
